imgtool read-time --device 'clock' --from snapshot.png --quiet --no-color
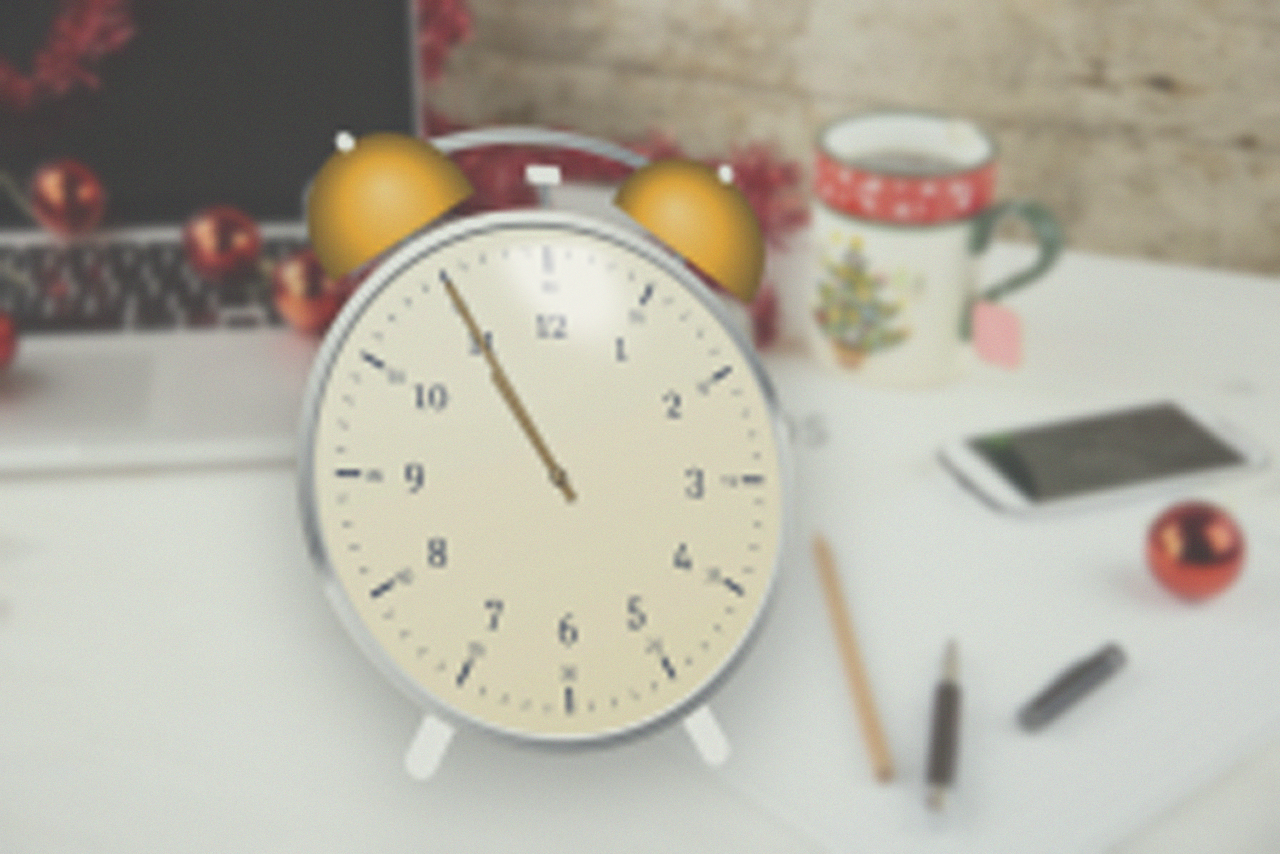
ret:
10:55
